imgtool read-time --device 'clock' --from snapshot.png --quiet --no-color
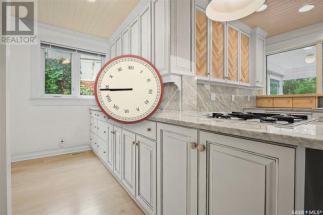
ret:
8:44
